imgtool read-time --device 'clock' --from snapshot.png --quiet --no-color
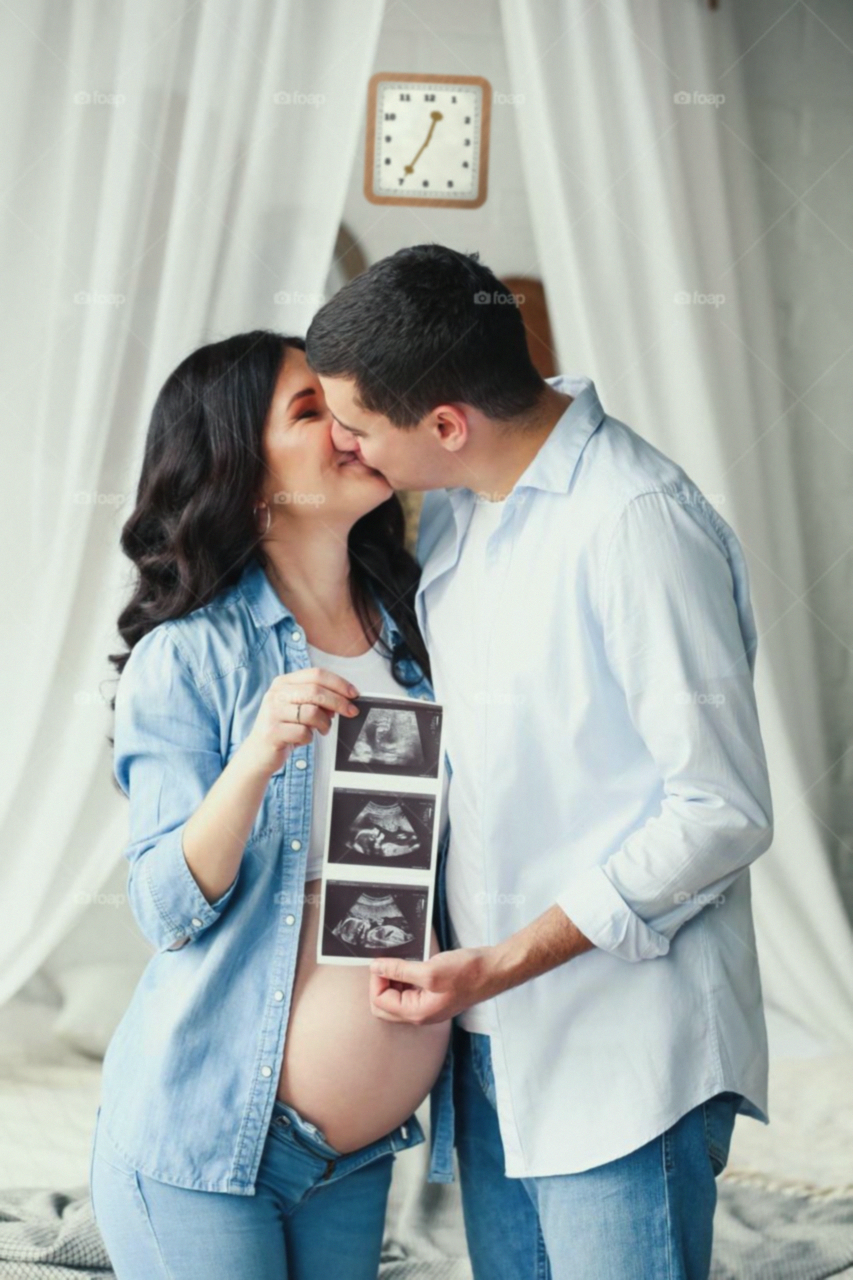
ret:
12:35
